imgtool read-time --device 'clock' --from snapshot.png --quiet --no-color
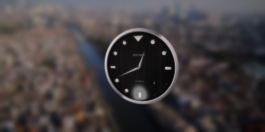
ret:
12:41
